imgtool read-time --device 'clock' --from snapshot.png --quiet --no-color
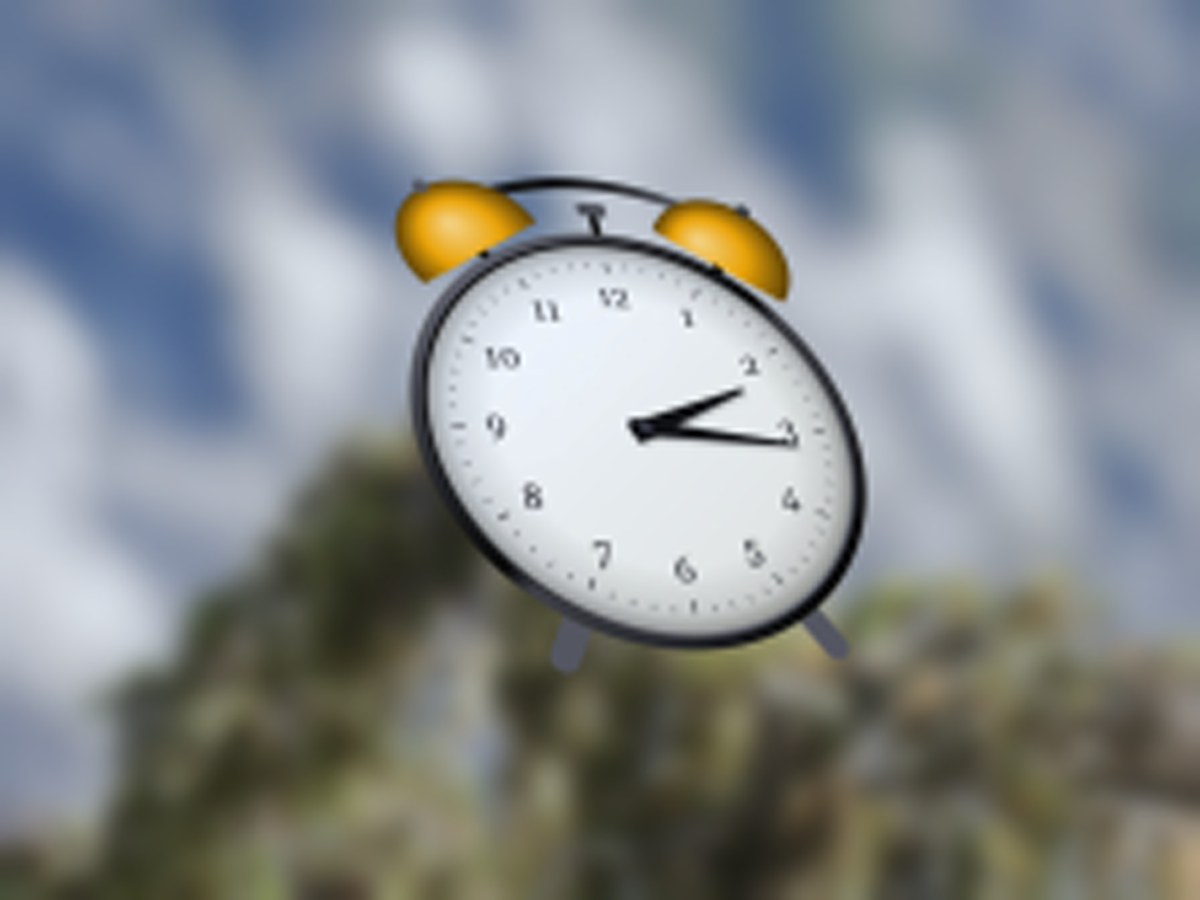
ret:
2:16
